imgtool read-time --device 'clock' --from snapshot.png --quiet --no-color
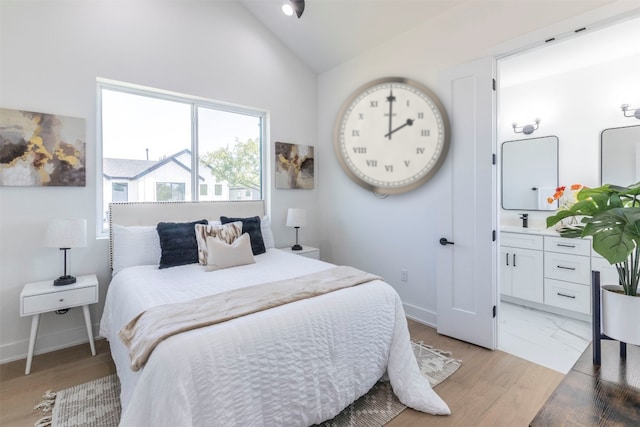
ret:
2:00
